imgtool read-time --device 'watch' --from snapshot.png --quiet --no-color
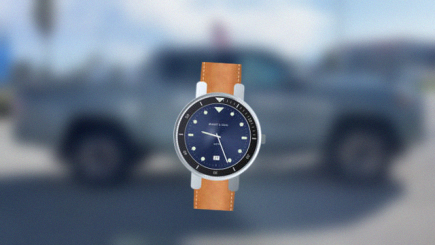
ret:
9:26
